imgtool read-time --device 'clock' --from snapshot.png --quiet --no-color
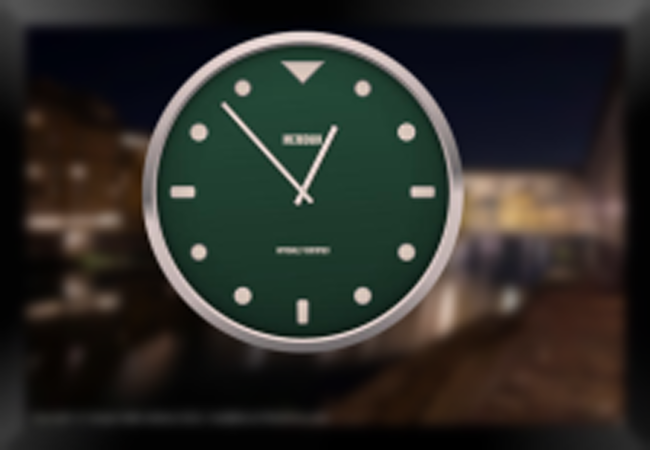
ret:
12:53
